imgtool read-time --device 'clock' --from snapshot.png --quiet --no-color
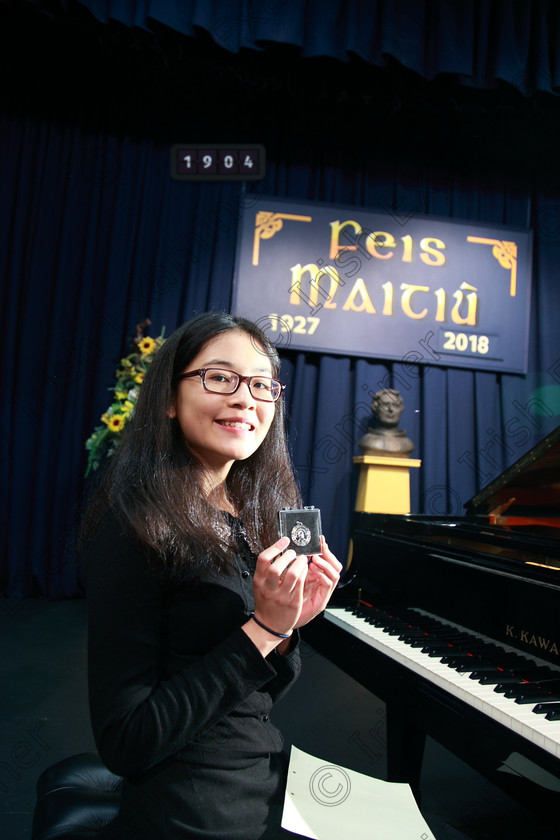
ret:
19:04
